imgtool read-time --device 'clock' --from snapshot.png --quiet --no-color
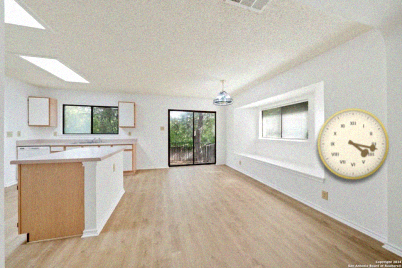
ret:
4:17
